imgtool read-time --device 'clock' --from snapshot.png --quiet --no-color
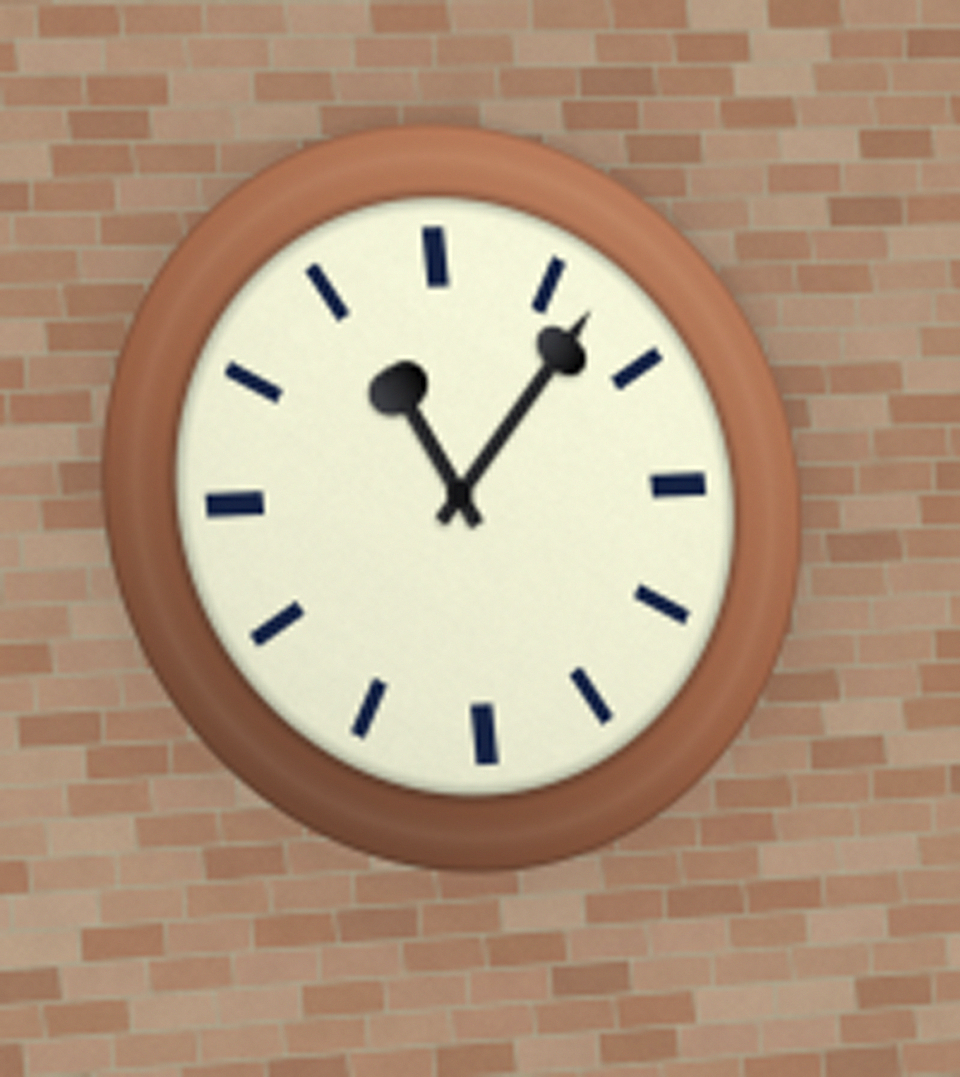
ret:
11:07
